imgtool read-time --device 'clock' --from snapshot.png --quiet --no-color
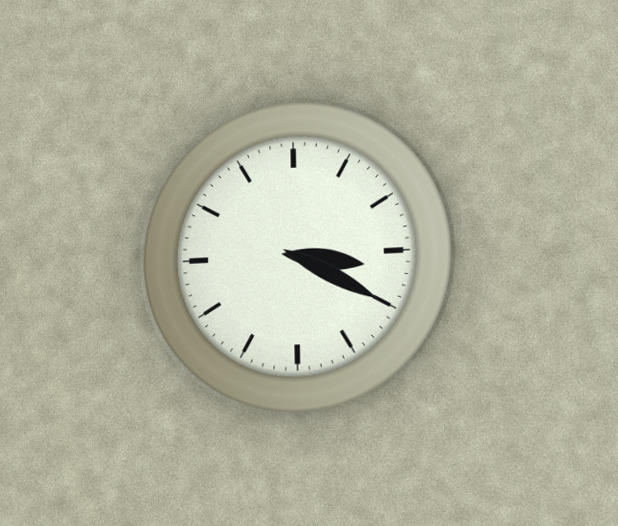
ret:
3:20
